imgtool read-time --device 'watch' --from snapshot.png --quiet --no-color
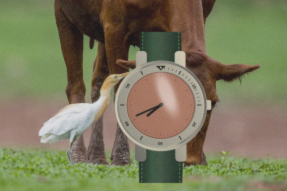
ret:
7:41
